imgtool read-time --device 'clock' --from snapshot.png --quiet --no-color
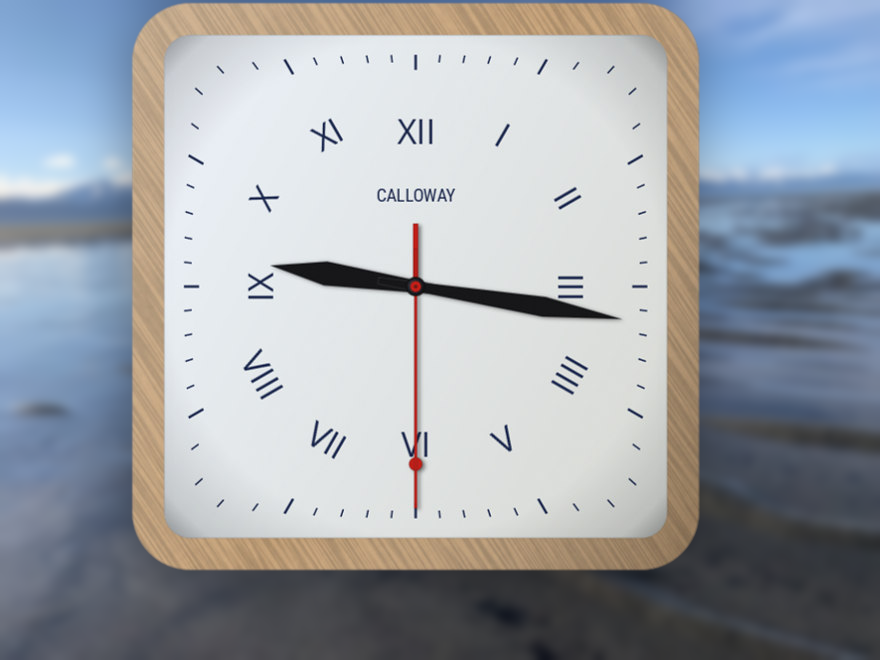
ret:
9:16:30
